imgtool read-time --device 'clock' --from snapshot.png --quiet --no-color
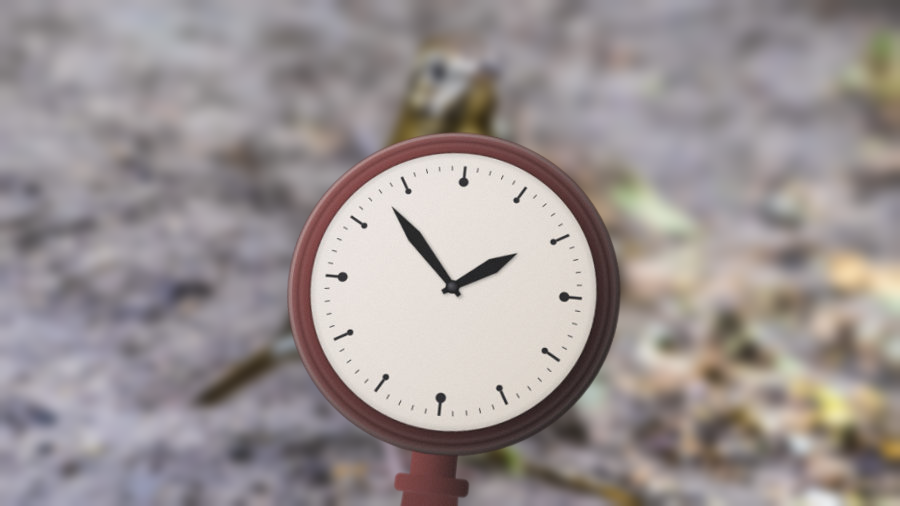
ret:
1:53
